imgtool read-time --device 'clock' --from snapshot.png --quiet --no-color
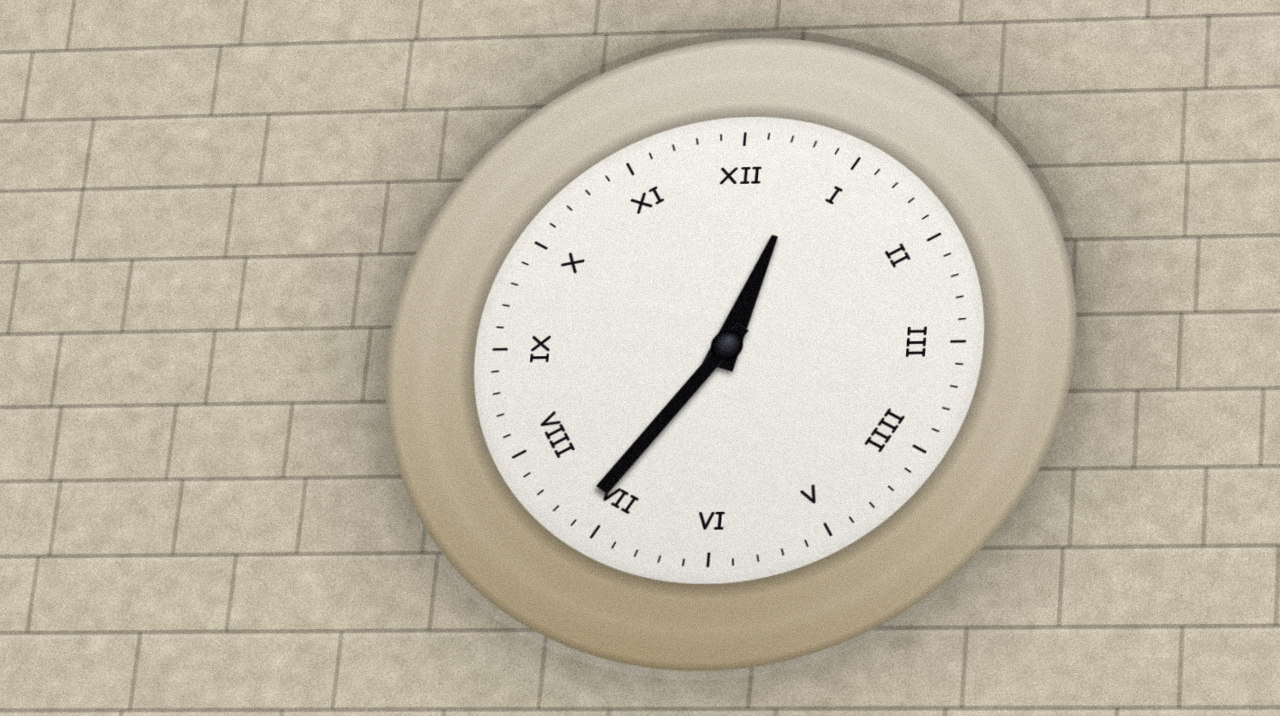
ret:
12:36
